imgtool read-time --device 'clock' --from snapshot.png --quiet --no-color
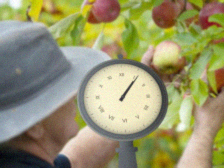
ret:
1:06
